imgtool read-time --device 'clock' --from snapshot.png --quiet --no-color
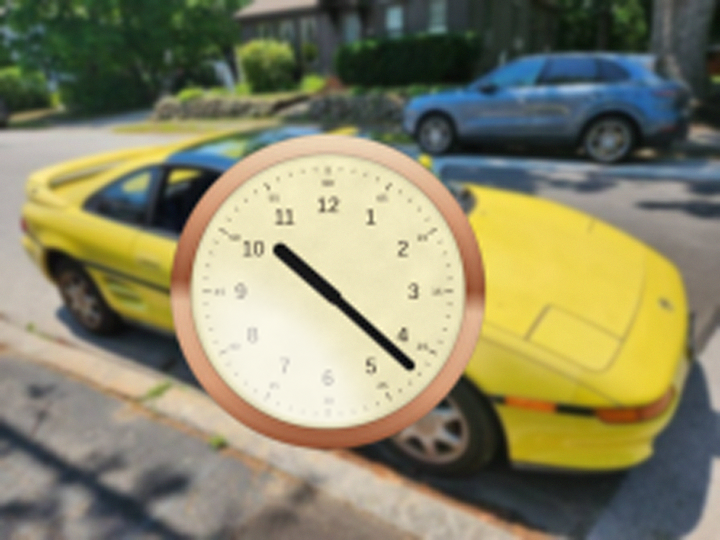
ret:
10:22
